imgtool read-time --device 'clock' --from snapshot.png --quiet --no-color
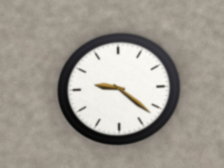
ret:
9:22
